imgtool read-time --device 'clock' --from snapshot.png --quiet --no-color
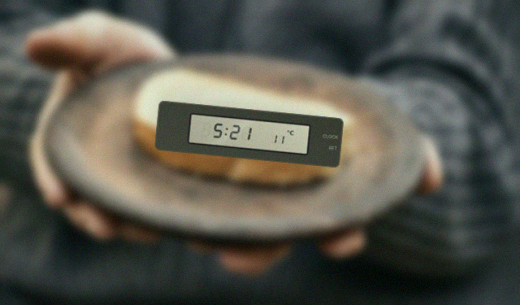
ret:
5:21
